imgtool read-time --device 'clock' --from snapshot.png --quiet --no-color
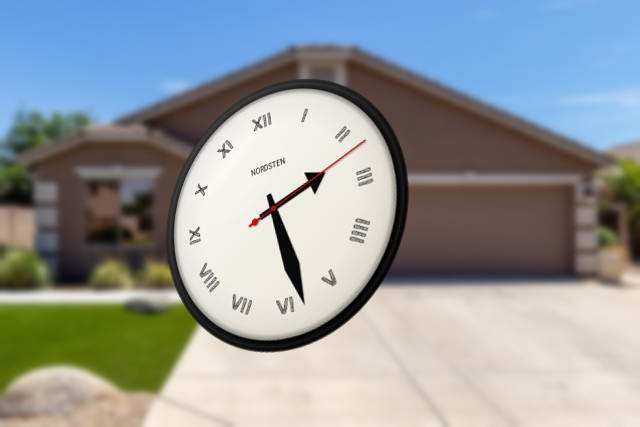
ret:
2:28:12
